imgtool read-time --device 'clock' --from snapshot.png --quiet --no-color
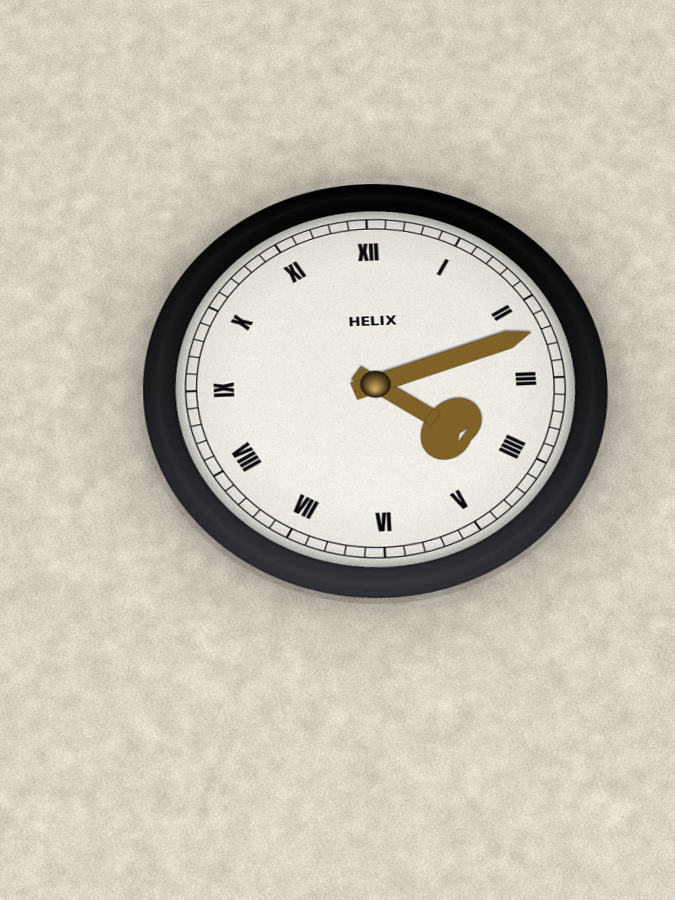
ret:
4:12
